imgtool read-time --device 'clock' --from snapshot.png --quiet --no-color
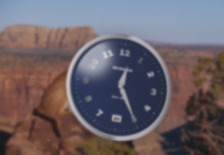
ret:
12:25
